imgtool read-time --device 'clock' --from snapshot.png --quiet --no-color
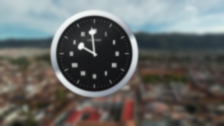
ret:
9:59
